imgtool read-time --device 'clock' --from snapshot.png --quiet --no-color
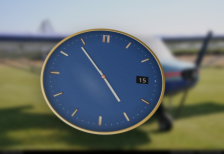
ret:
4:54
